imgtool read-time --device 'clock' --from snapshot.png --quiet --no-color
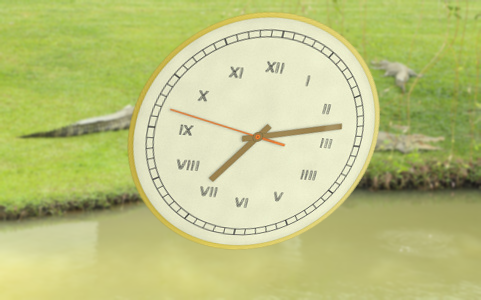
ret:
7:12:47
